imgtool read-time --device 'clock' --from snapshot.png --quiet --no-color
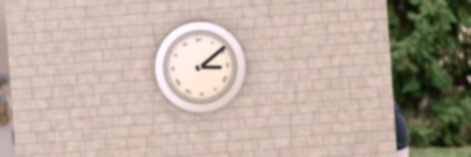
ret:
3:09
